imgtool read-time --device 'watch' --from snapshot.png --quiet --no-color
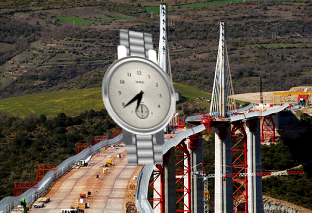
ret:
6:39
